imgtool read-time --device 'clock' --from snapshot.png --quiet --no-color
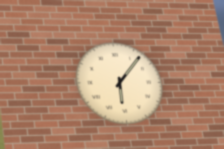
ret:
6:07
